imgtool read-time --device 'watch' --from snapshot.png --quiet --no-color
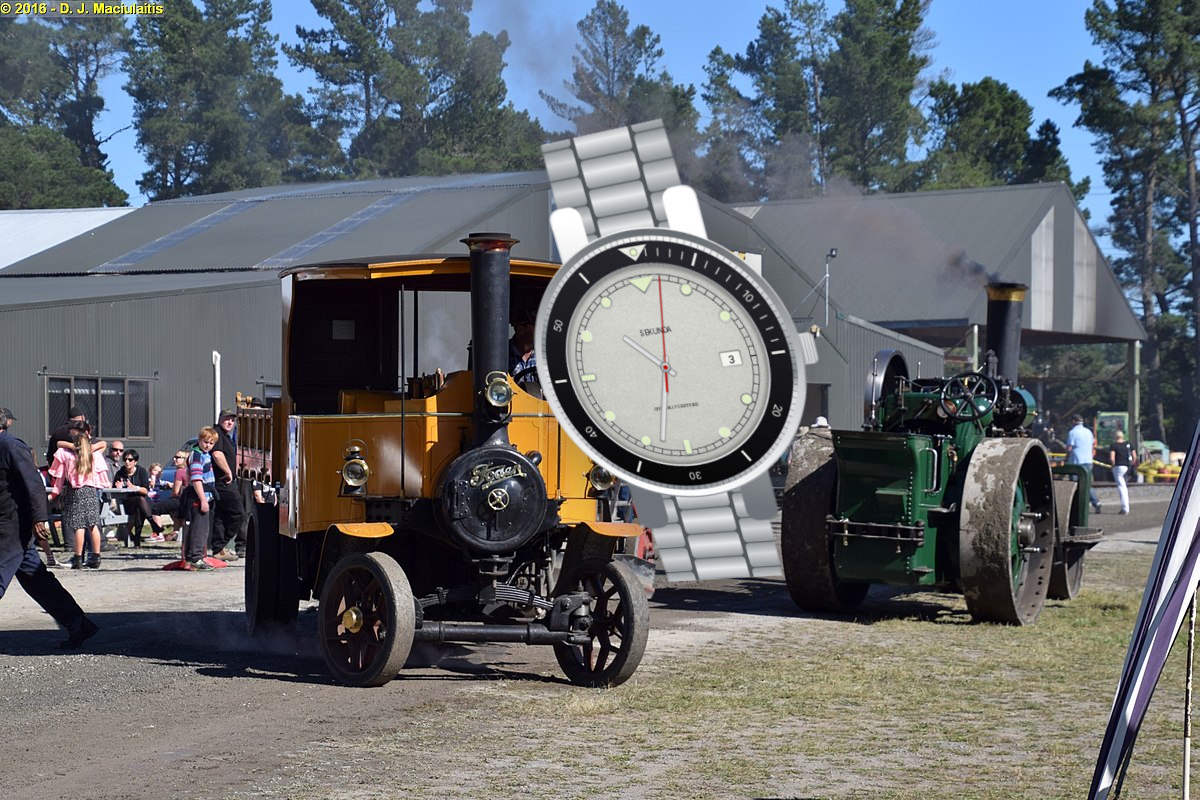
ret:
10:33:02
